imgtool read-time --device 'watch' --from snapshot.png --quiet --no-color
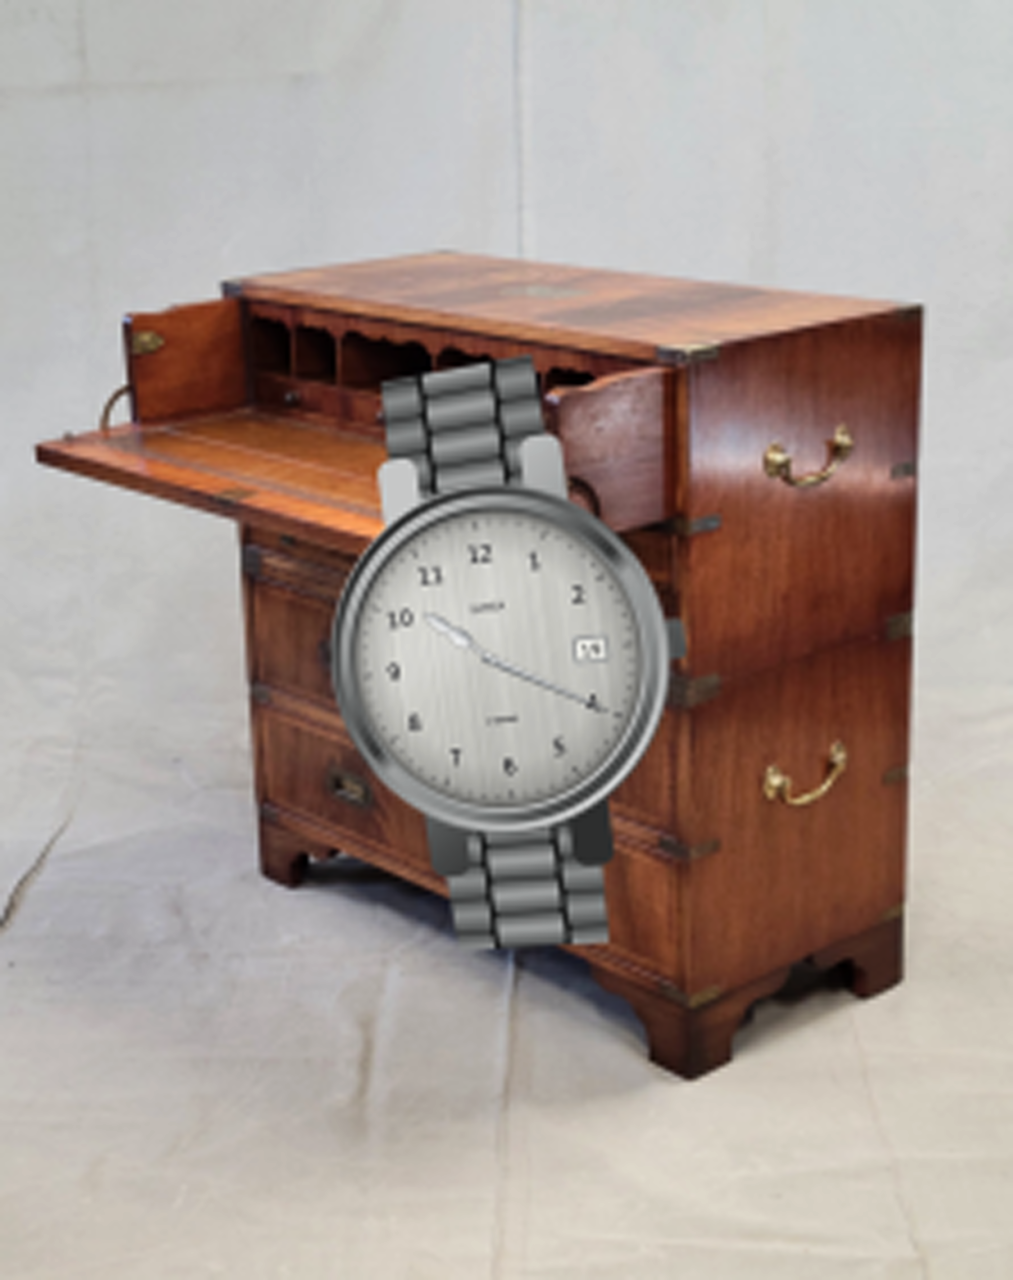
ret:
10:20
